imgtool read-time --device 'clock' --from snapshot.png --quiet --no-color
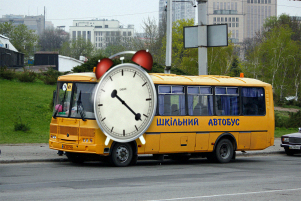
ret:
10:22
